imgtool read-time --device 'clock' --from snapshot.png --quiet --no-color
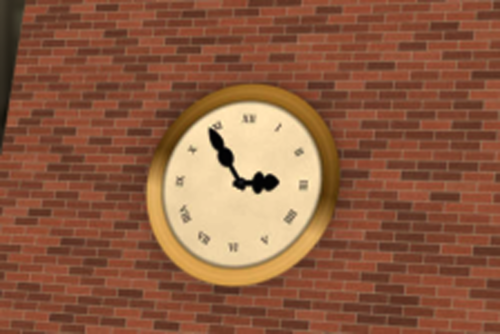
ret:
2:54
